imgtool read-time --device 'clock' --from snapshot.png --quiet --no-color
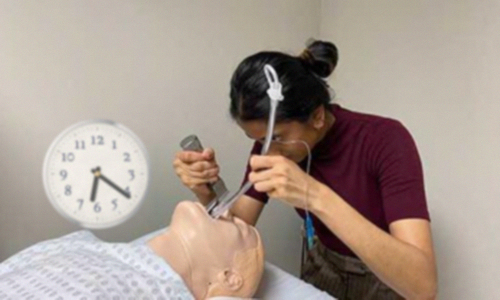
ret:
6:21
